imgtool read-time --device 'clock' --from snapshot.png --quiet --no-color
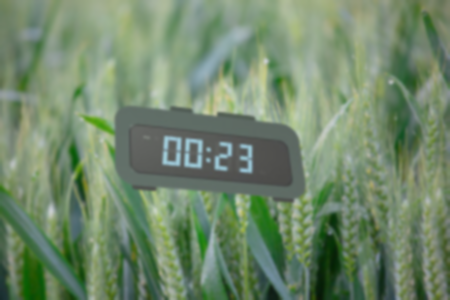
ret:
0:23
